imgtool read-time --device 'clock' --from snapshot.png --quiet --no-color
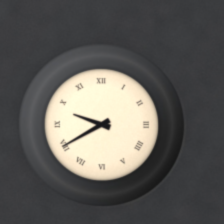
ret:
9:40
